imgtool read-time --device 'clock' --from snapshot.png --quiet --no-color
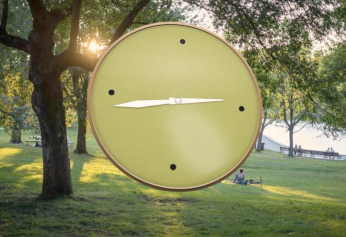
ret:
2:43
